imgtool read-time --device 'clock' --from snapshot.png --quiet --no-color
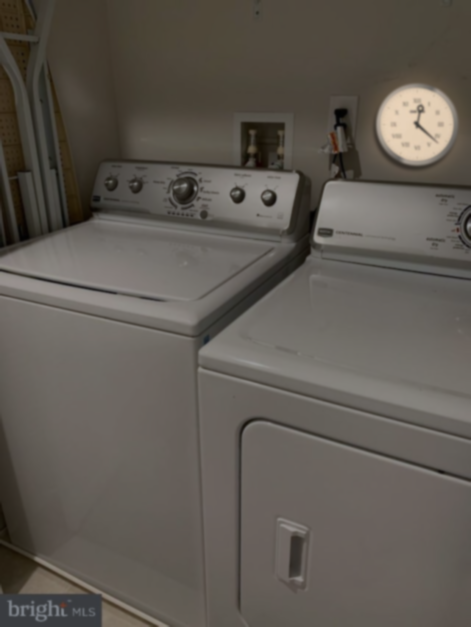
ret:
12:22
